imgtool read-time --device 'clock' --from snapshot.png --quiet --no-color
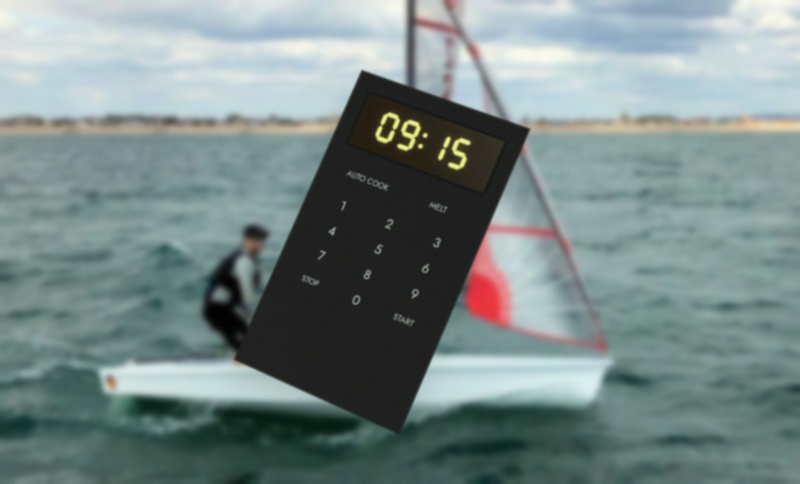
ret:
9:15
